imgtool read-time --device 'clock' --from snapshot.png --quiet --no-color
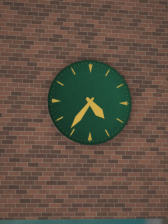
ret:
4:36
